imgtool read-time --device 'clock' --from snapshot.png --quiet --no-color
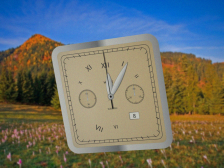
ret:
12:06
